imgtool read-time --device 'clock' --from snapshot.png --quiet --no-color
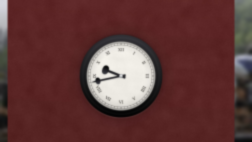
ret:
9:43
